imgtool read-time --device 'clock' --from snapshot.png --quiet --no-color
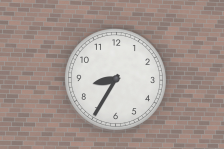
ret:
8:35
